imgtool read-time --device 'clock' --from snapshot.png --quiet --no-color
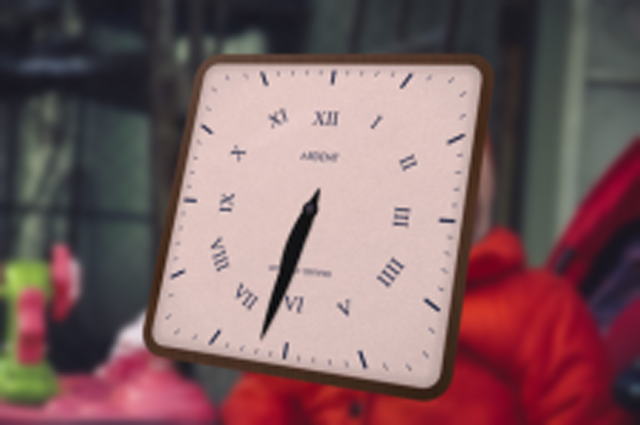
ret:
6:32
